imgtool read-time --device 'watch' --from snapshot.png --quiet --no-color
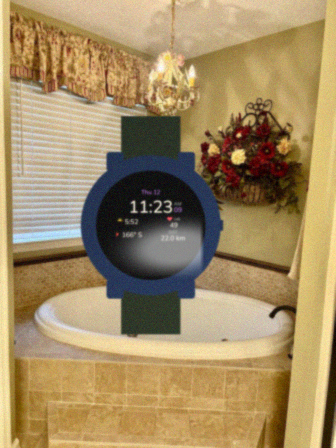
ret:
11:23
